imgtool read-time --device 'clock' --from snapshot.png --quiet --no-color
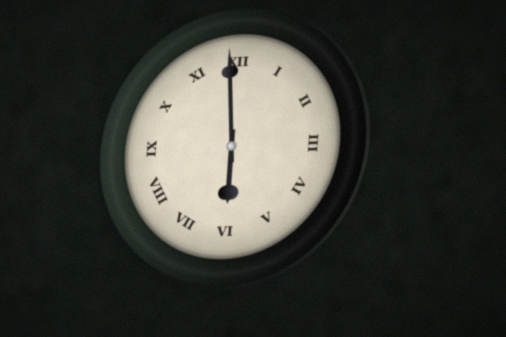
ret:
5:59
